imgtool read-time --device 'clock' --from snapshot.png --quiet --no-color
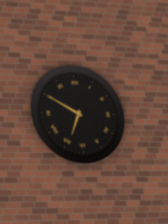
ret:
6:50
